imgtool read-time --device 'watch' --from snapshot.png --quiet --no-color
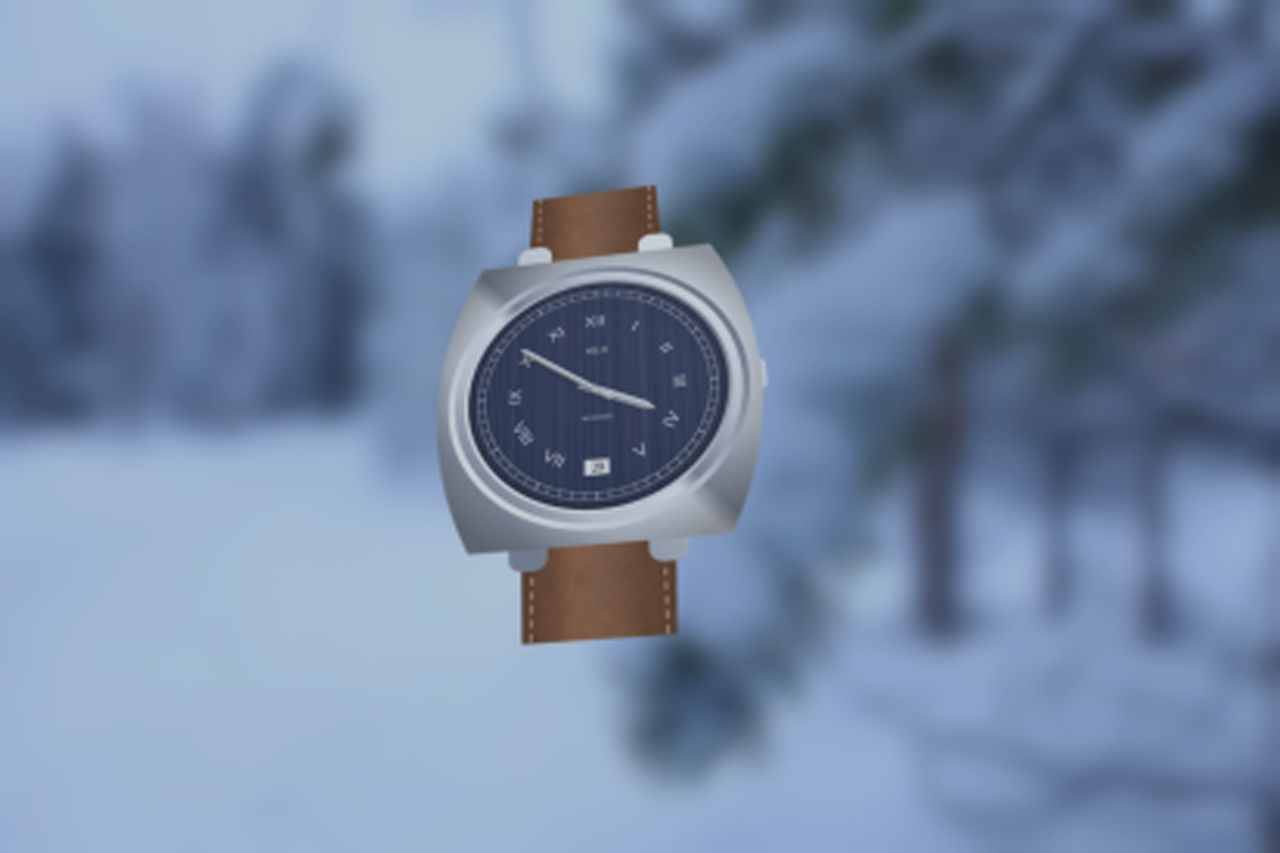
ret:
3:51
